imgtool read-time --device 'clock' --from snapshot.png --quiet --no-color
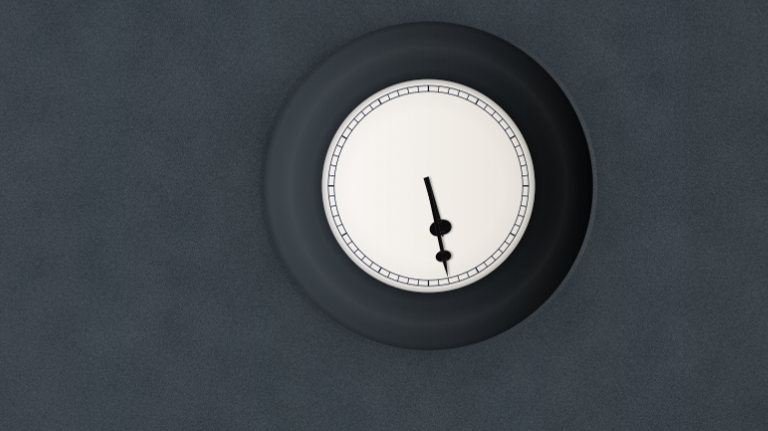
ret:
5:28
